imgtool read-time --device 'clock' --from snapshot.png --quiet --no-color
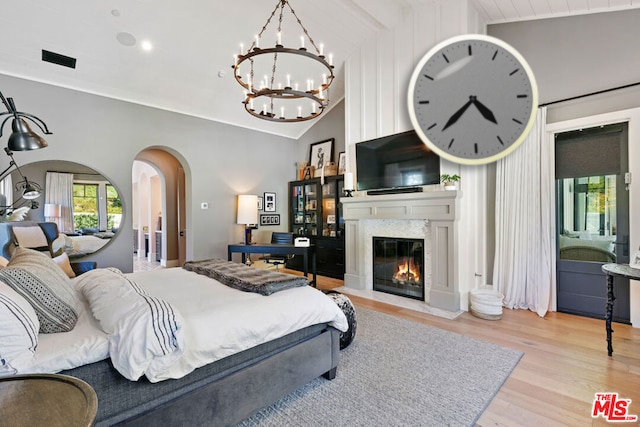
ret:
4:38
